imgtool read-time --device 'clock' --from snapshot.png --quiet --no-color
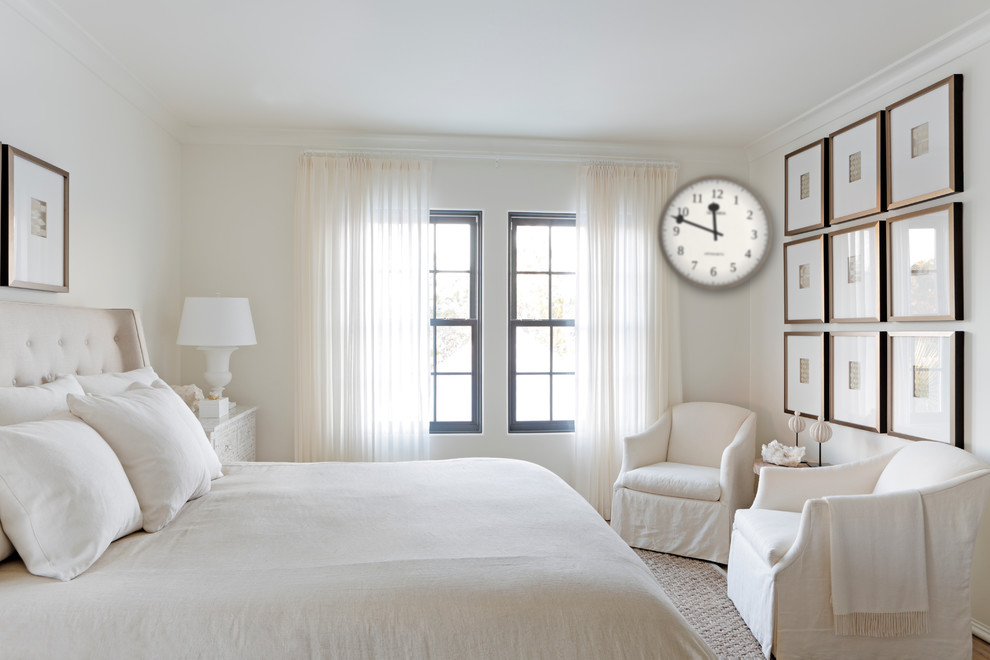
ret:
11:48
